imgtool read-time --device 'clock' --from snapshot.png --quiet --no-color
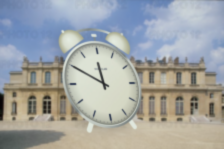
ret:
11:50
